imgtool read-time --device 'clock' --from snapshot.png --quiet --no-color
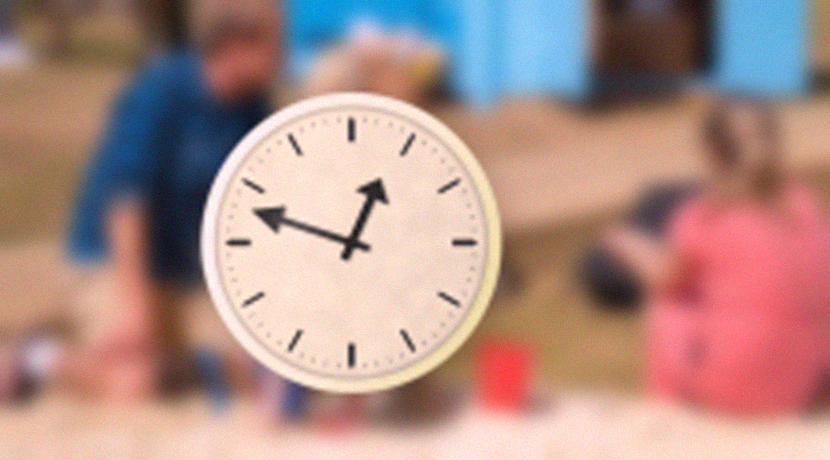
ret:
12:48
